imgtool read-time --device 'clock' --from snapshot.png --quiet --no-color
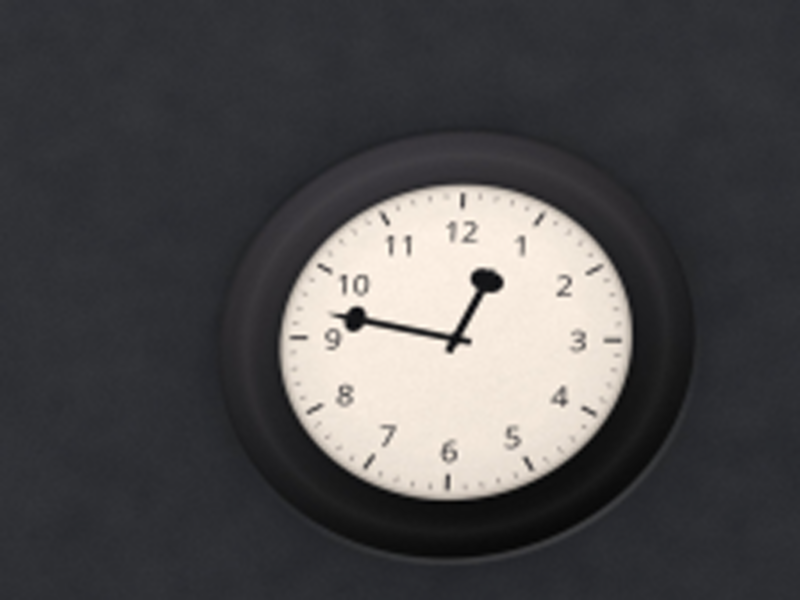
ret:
12:47
